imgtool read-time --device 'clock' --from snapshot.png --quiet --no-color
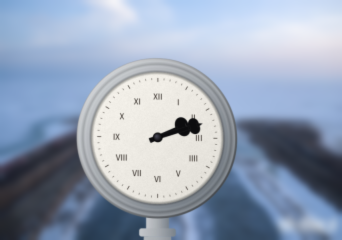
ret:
2:12
